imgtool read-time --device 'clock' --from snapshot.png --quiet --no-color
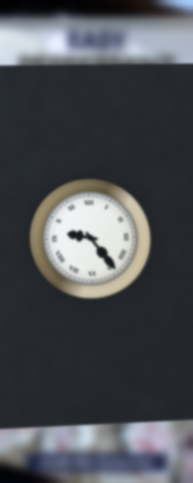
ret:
9:24
